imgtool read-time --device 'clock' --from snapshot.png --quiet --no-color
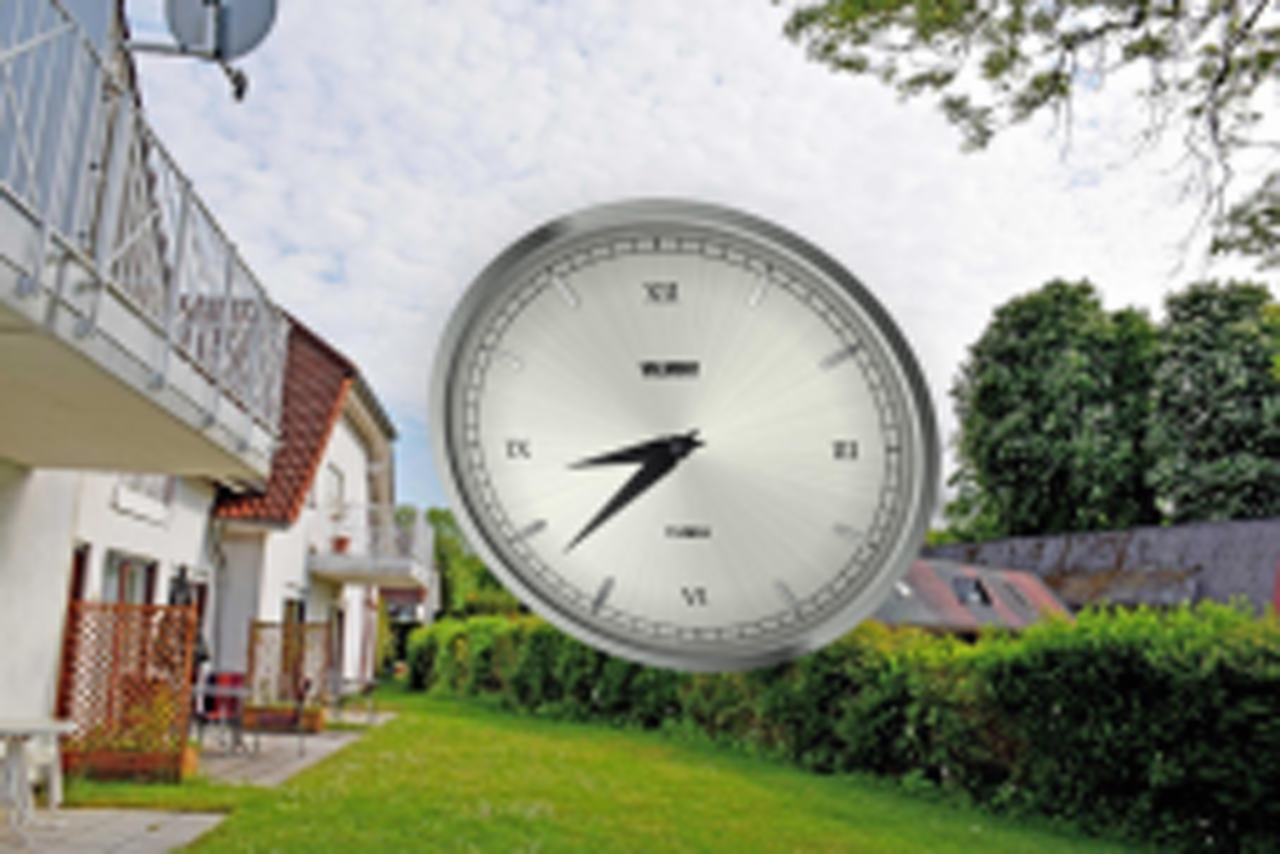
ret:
8:38
